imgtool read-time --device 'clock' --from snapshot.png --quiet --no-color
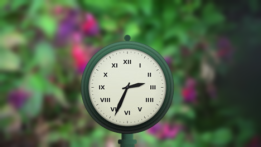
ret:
2:34
